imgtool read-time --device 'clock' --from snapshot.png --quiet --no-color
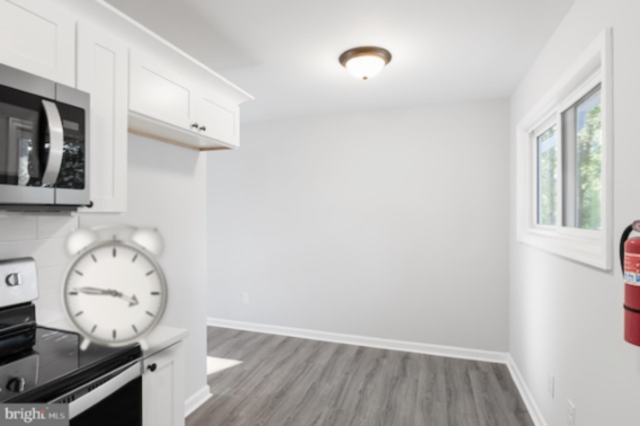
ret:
3:46
